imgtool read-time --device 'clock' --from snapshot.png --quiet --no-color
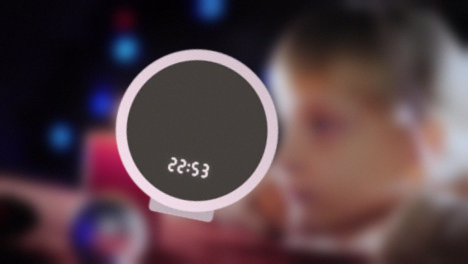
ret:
22:53
